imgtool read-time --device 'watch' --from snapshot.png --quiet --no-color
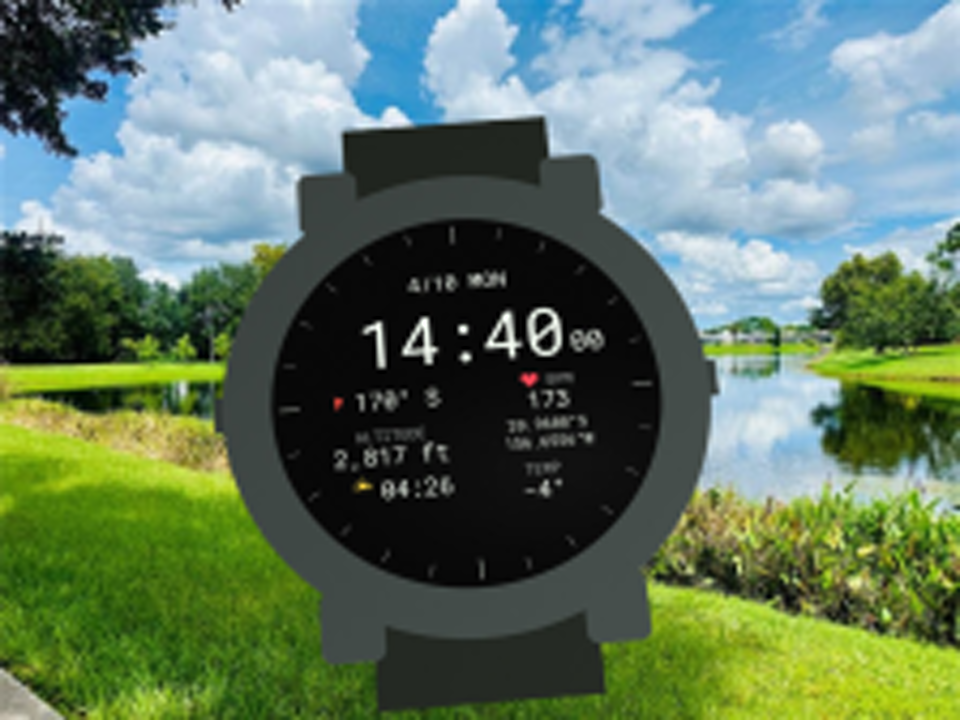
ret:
14:40
